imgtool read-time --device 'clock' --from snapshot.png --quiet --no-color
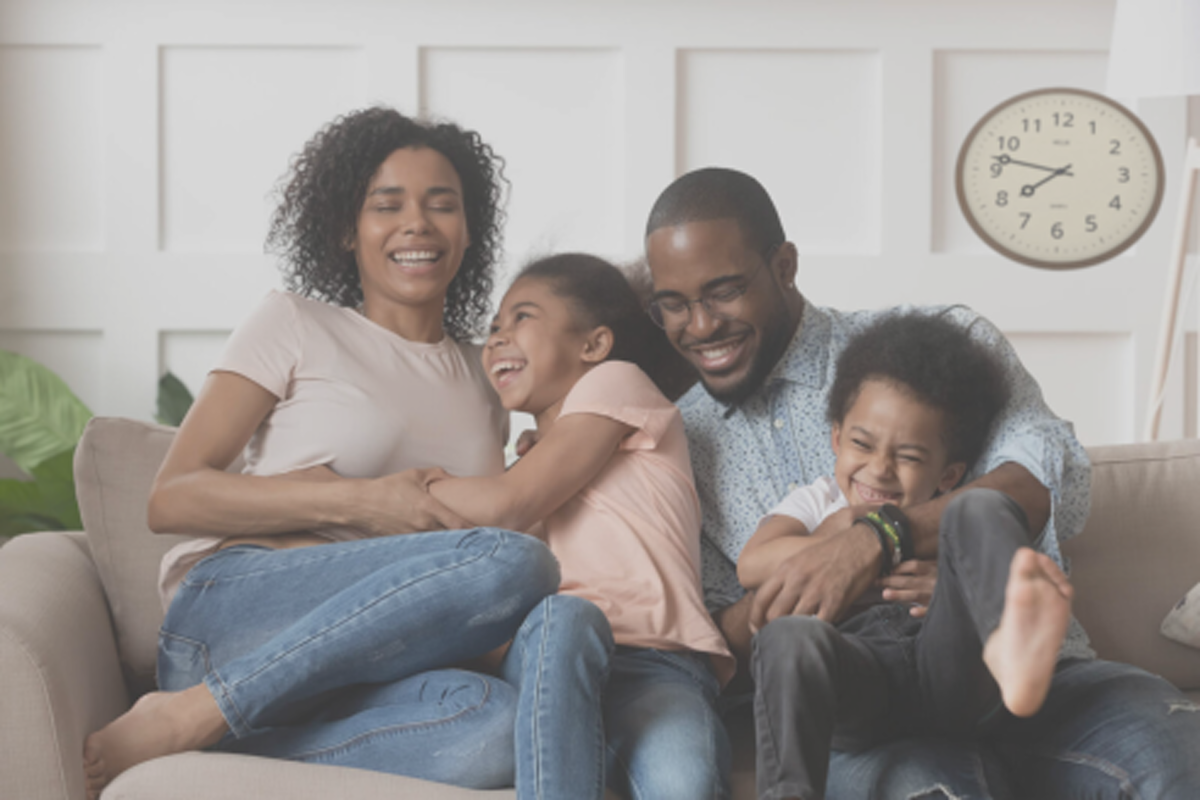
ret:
7:47
